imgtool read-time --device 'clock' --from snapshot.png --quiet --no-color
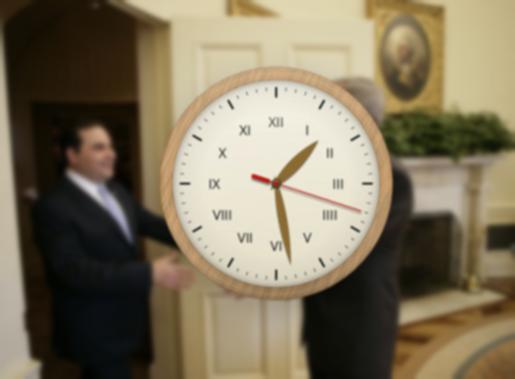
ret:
1:28:18
